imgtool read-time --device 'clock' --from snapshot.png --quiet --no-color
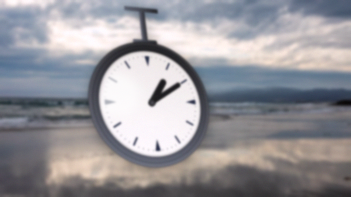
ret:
1:10
